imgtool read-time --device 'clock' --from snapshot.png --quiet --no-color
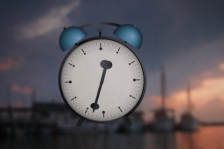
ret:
12:33
